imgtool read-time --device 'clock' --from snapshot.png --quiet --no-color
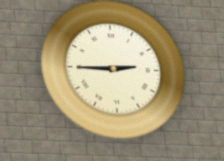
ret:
2:45
